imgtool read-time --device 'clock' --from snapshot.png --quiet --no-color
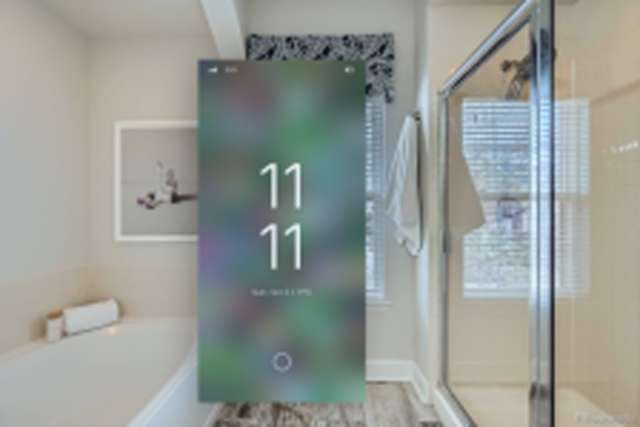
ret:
11:11
